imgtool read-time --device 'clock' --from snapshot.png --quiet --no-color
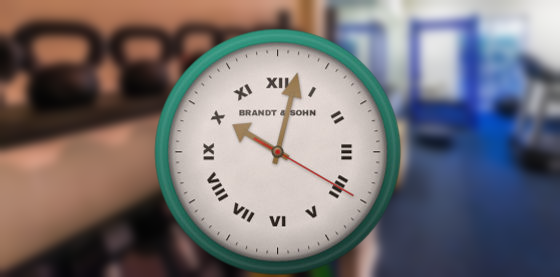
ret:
10:02:20
